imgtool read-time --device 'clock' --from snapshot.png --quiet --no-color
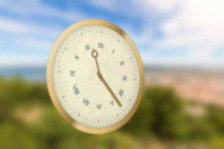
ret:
11:23
